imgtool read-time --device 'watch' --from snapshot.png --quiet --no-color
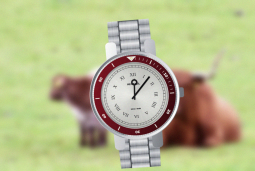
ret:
12:07
